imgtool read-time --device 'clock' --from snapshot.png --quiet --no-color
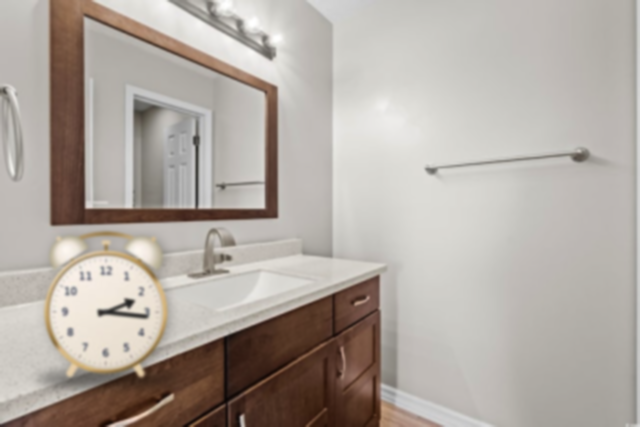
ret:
2:16
